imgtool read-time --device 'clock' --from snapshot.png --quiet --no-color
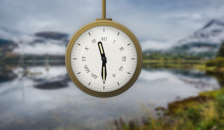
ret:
11:30
